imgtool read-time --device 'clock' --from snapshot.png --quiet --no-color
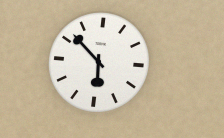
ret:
5:52
